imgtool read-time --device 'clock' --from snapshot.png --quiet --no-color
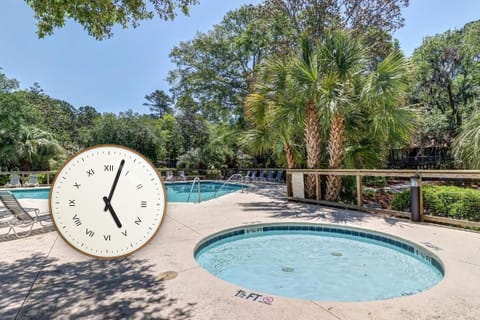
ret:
5:03
